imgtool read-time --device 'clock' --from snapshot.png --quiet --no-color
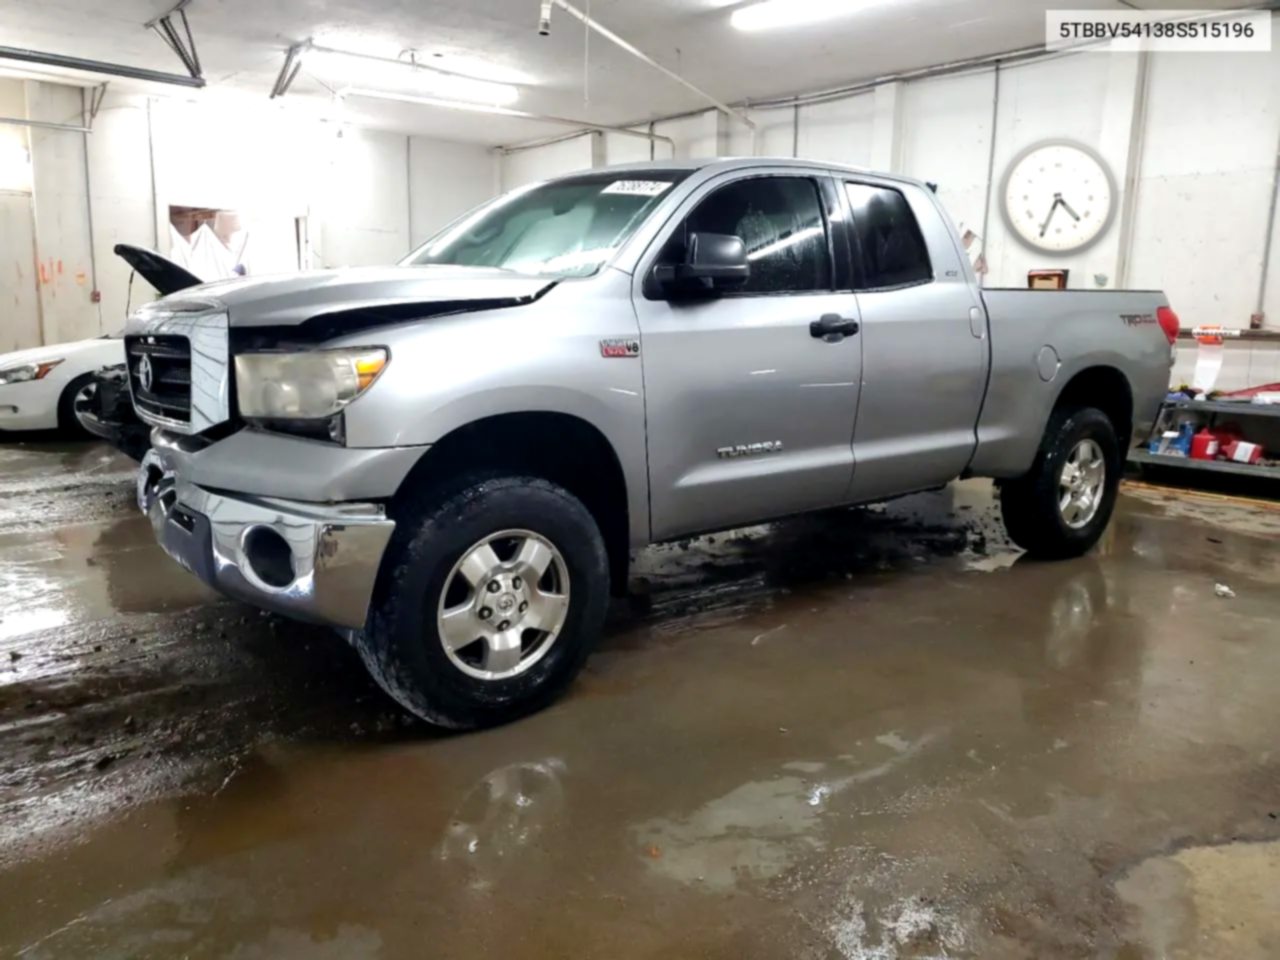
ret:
4:34
